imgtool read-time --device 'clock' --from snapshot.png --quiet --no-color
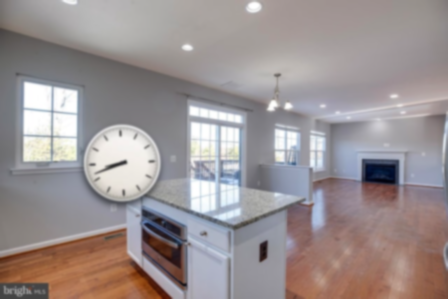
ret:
8:42
